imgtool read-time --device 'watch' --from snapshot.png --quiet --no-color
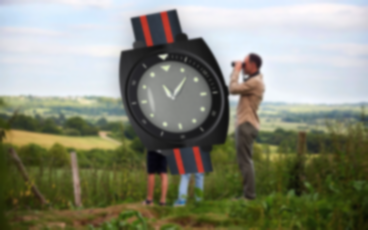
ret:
11:07
